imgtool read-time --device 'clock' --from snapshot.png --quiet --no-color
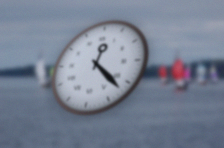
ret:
12:22
